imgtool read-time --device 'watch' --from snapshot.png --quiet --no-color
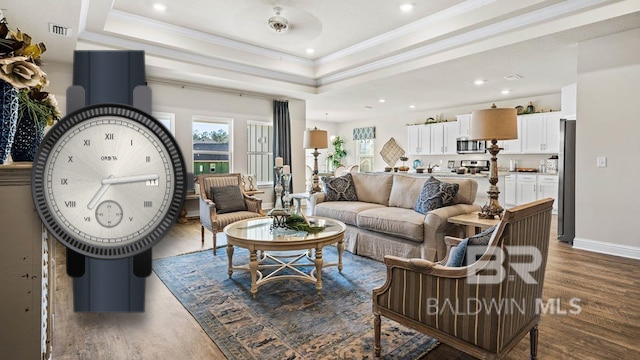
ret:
7:14
